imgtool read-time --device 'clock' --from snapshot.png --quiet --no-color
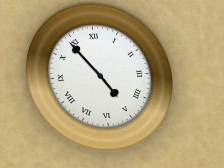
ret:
4:54
